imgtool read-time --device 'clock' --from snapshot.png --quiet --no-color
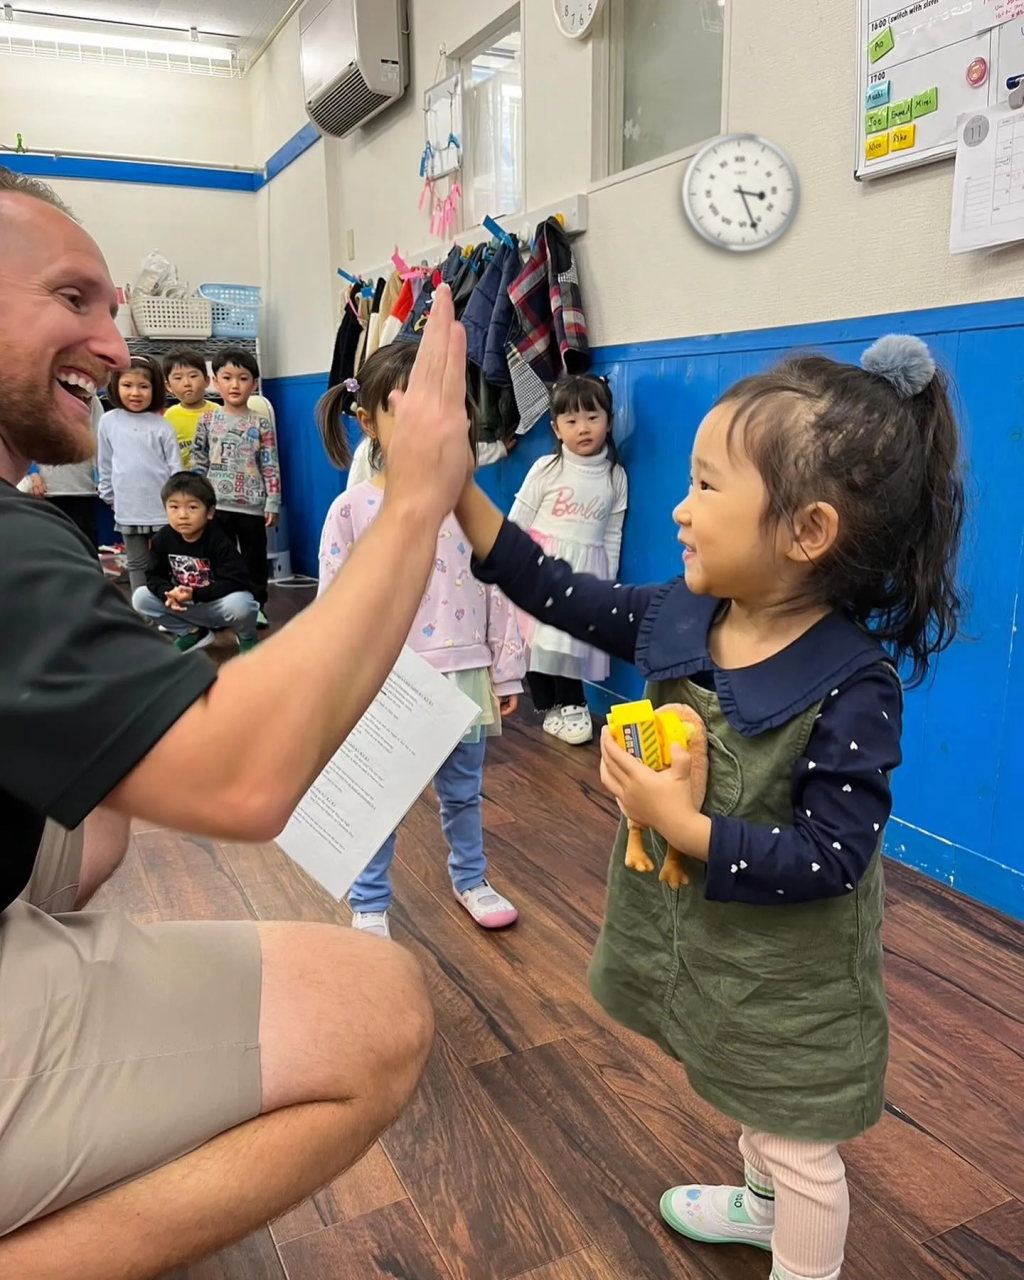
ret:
3:27
